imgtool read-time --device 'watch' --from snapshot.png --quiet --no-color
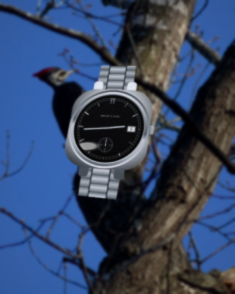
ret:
2:44
